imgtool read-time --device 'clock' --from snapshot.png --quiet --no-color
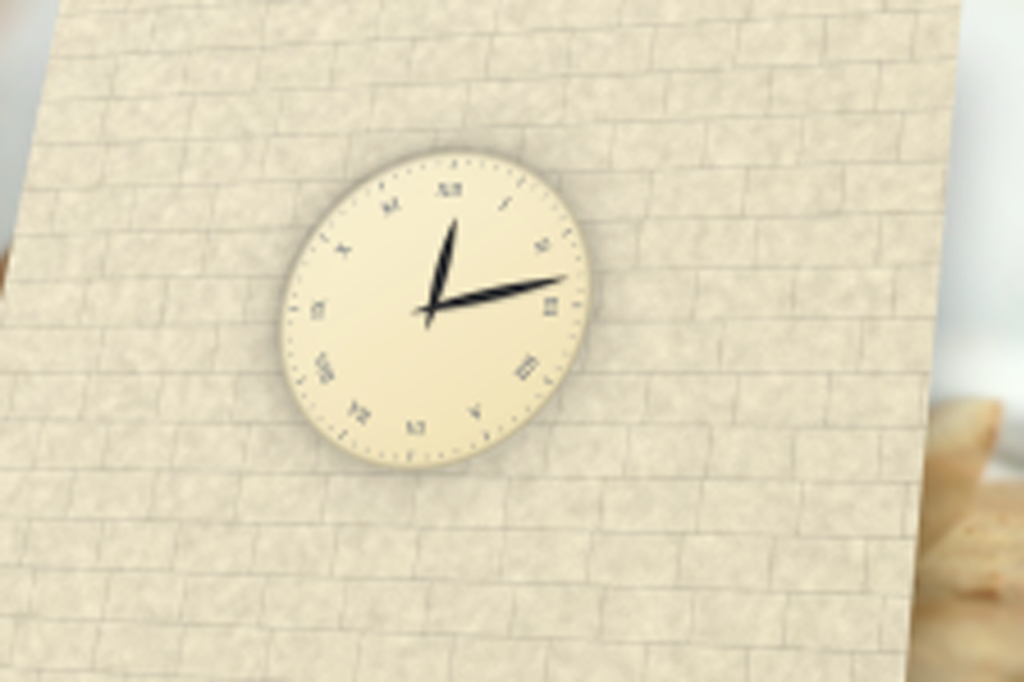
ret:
12:13
